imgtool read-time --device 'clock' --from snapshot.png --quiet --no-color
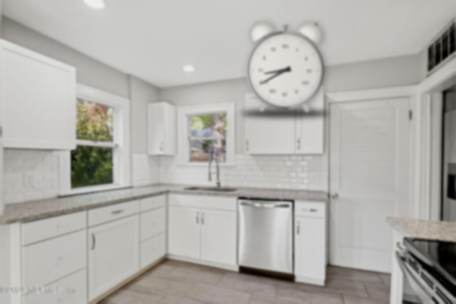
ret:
8:40
